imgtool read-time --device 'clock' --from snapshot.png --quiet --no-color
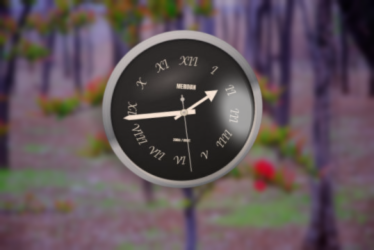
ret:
1:43:28
